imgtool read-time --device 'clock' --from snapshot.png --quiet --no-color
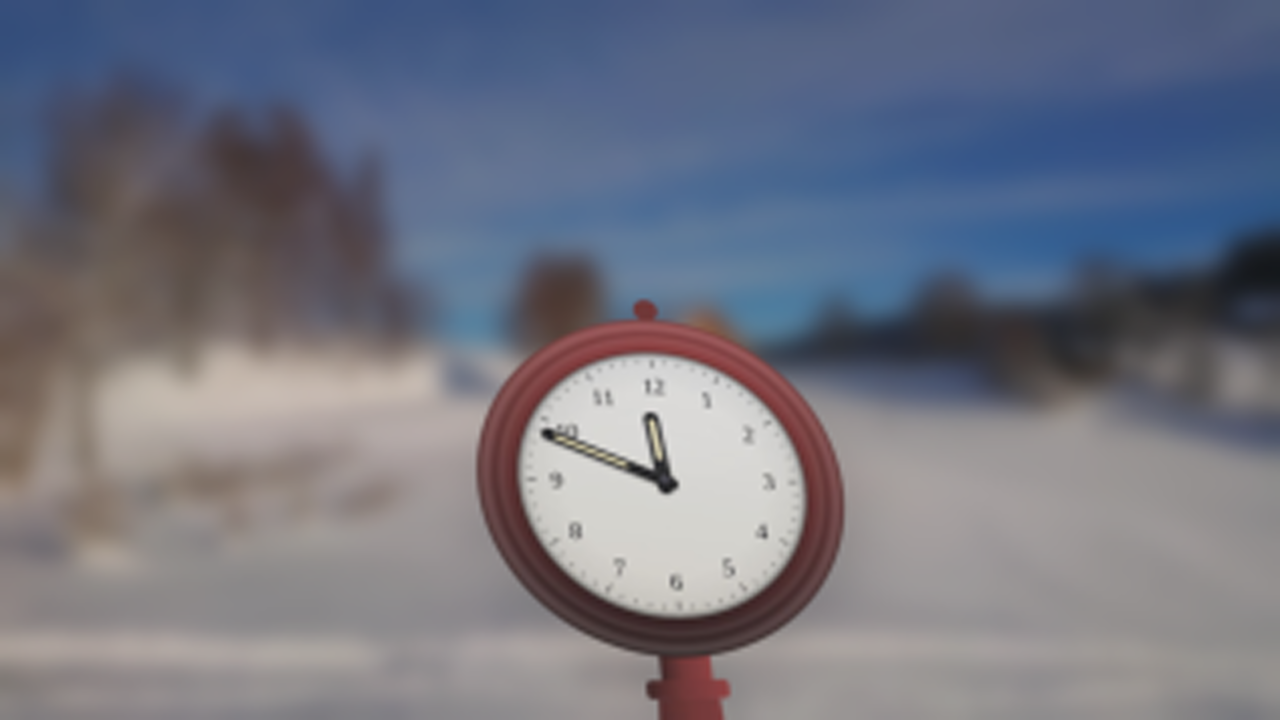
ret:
11:49
